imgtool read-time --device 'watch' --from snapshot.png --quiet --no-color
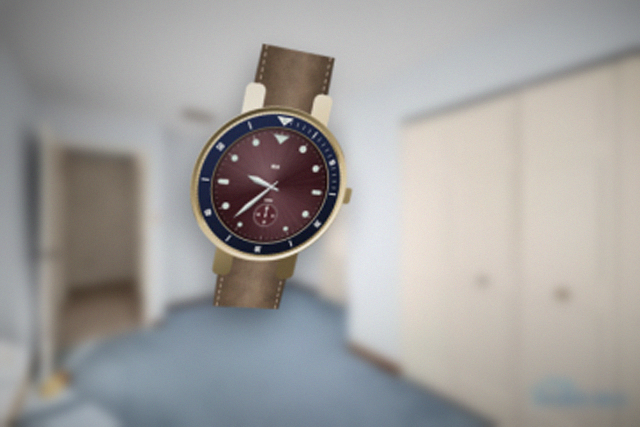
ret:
9:37
